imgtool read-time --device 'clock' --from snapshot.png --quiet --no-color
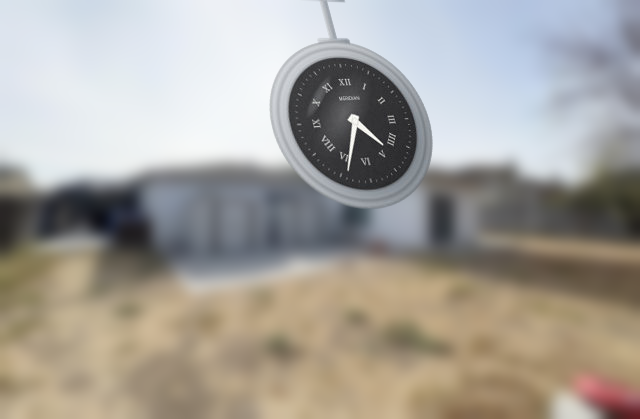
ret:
4:34
